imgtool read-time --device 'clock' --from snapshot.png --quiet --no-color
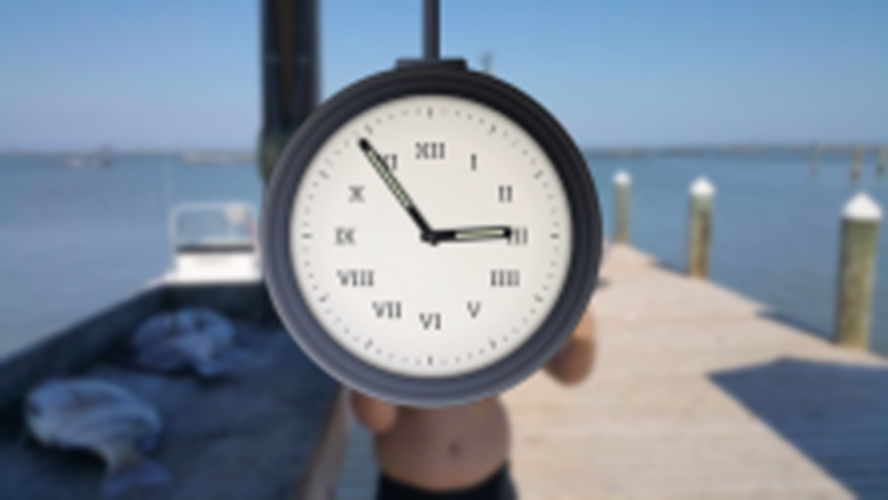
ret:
2:54
